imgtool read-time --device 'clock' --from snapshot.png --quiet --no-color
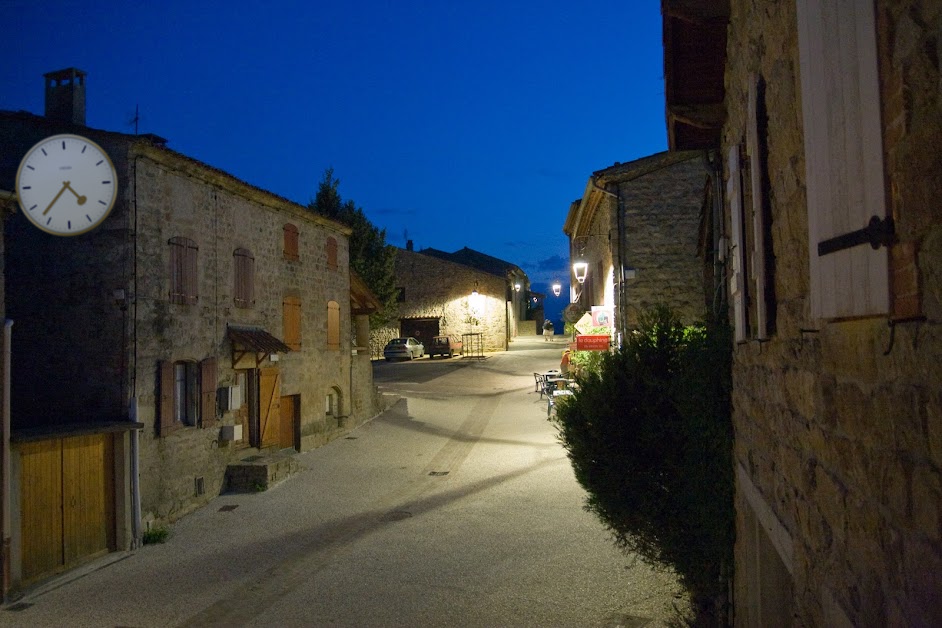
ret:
4:37
